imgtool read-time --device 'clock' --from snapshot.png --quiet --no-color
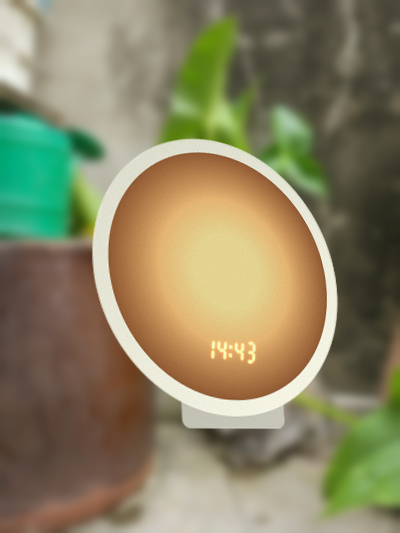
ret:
14:43
